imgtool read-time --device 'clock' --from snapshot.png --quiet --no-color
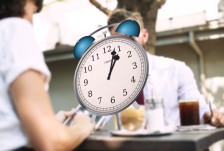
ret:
1:03
